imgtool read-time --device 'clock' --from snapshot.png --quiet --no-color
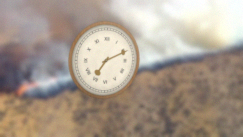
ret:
7:11
